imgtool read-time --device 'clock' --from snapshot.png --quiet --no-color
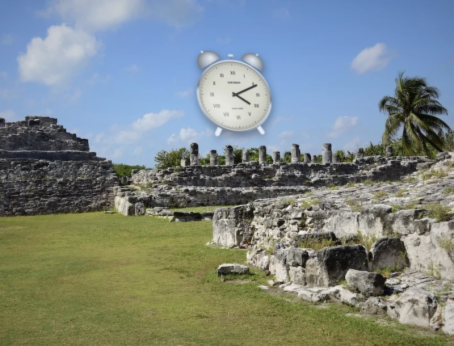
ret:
4:11
